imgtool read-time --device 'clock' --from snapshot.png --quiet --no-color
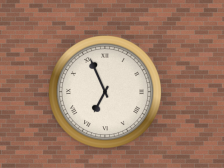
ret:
6:56
